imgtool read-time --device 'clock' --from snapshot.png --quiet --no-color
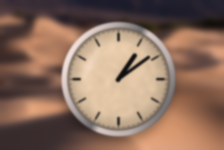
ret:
1:09
